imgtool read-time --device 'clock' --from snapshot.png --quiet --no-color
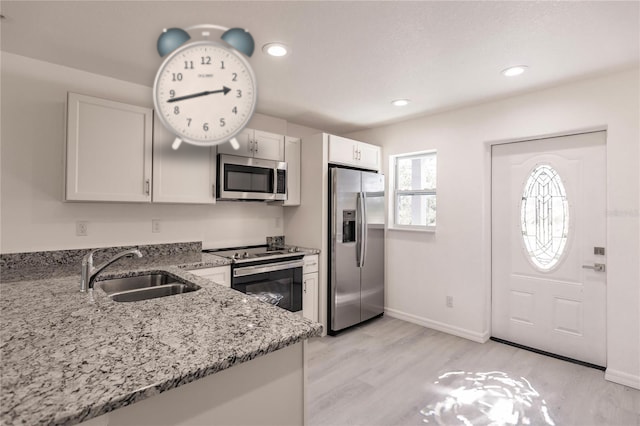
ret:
2:43
